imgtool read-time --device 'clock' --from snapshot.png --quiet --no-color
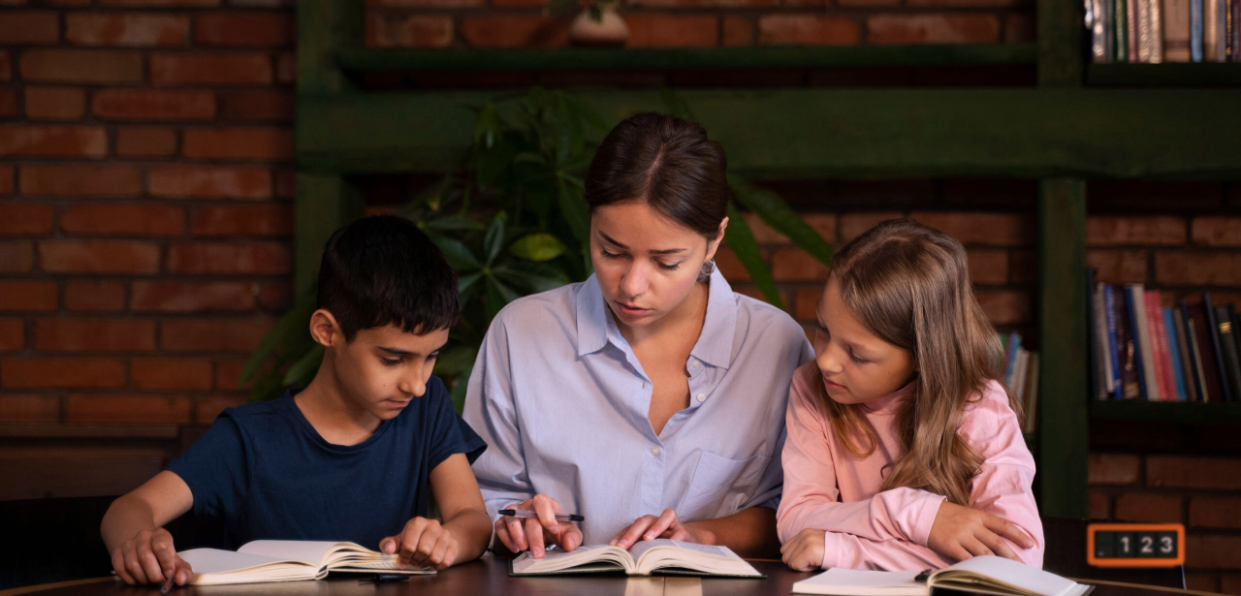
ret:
1:23
